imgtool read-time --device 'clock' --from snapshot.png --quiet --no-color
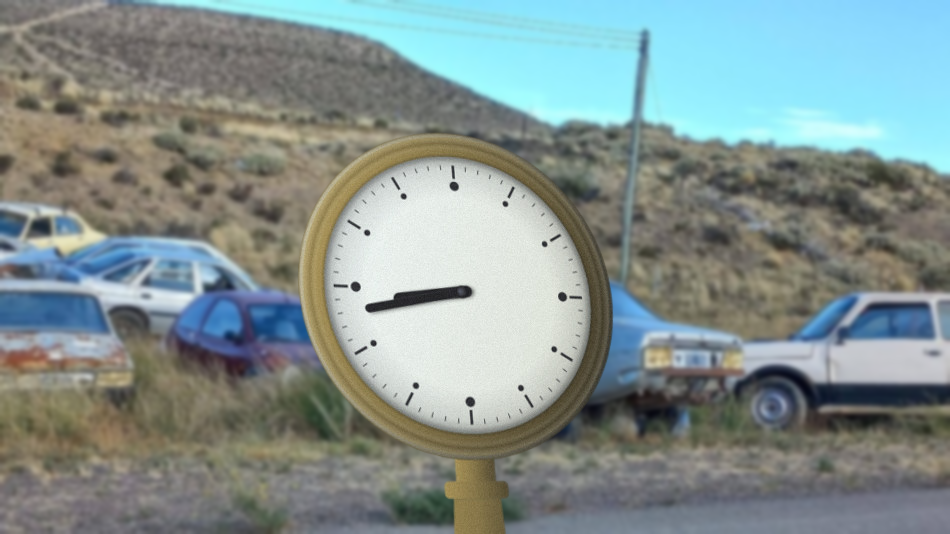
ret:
8:43
